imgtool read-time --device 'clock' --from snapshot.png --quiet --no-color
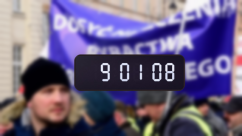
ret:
9:01:08
